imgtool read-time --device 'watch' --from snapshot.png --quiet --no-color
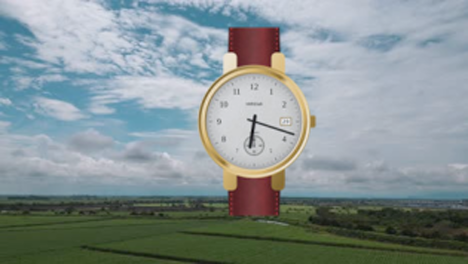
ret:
6:18
